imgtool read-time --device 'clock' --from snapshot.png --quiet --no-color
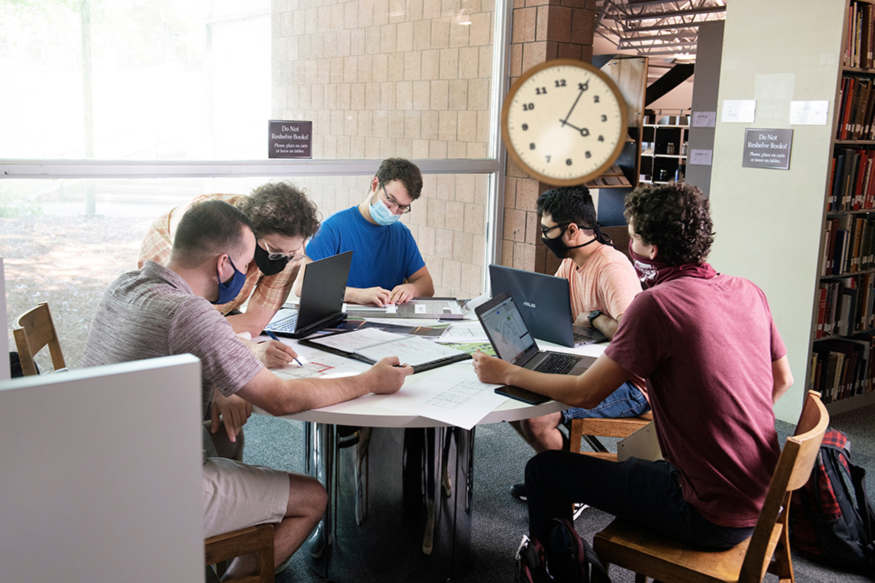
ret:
4:06
